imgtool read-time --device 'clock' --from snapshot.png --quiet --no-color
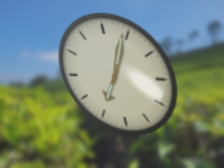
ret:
7:04
